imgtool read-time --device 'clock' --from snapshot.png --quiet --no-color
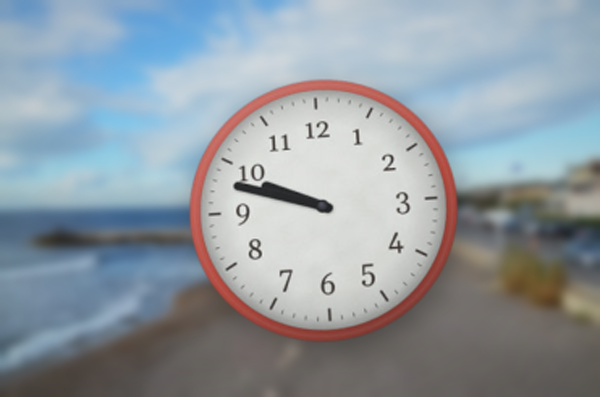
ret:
9:48
